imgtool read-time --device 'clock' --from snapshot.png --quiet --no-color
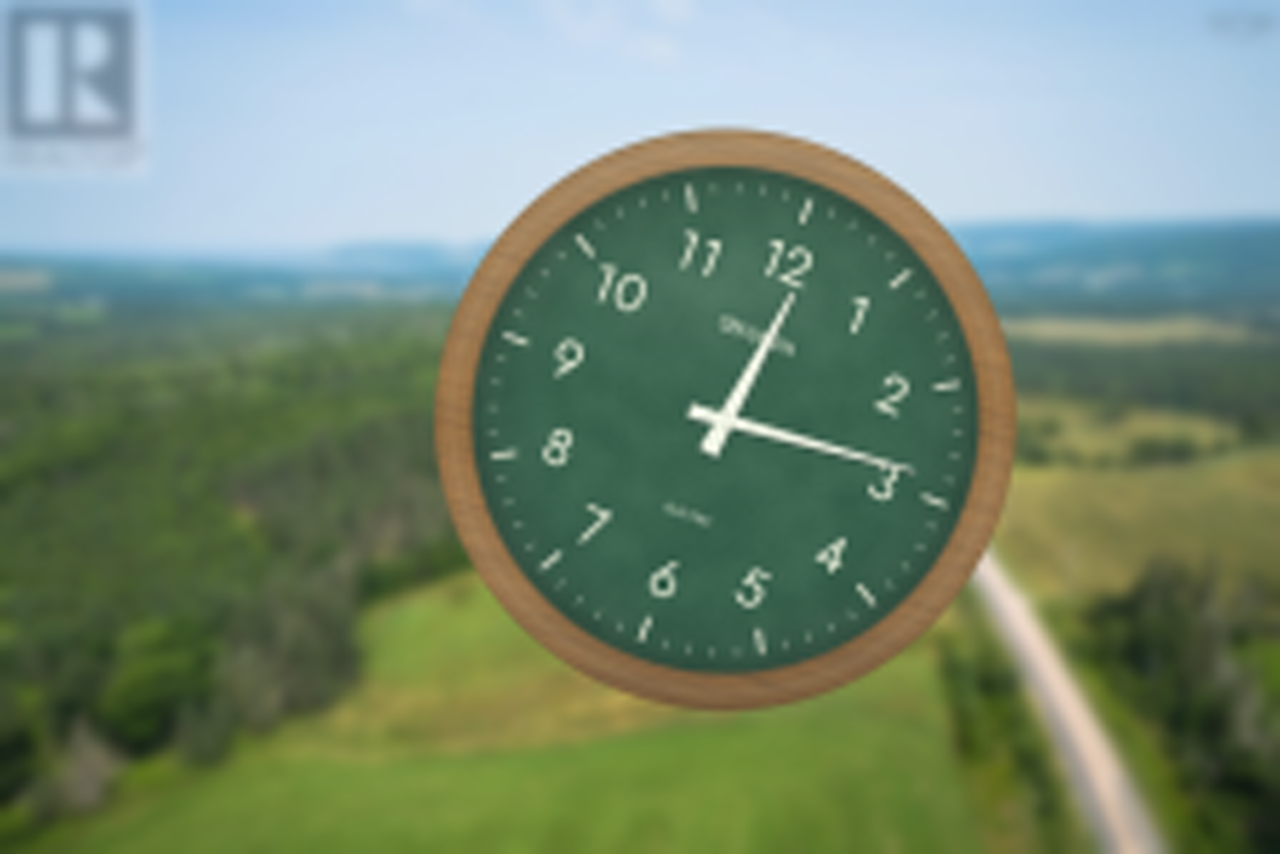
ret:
12:14
